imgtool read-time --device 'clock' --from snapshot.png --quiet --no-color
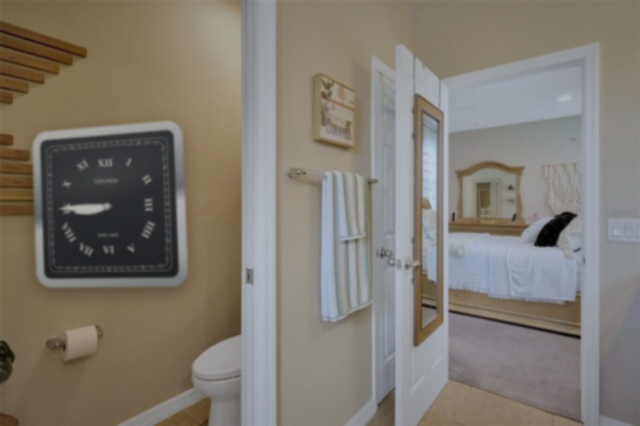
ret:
8:45
